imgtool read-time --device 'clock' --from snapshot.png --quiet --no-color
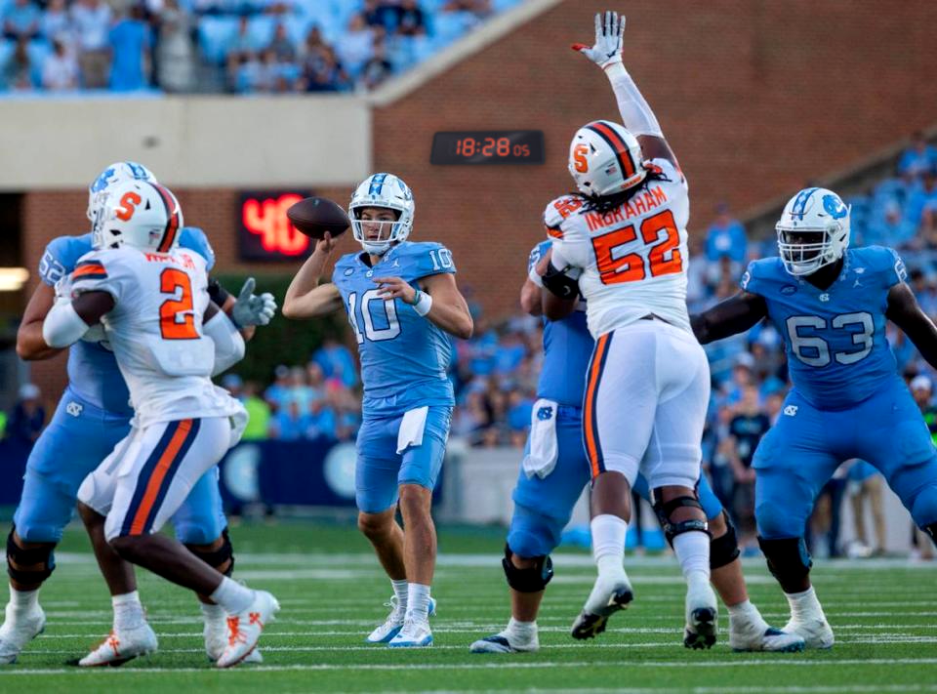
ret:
18:28
